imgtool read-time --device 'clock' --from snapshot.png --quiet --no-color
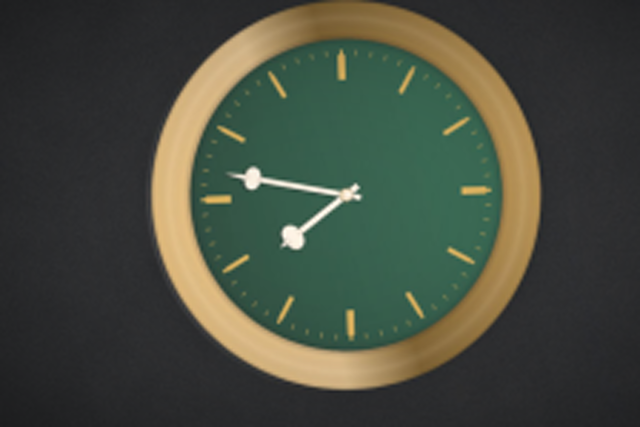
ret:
7:47
